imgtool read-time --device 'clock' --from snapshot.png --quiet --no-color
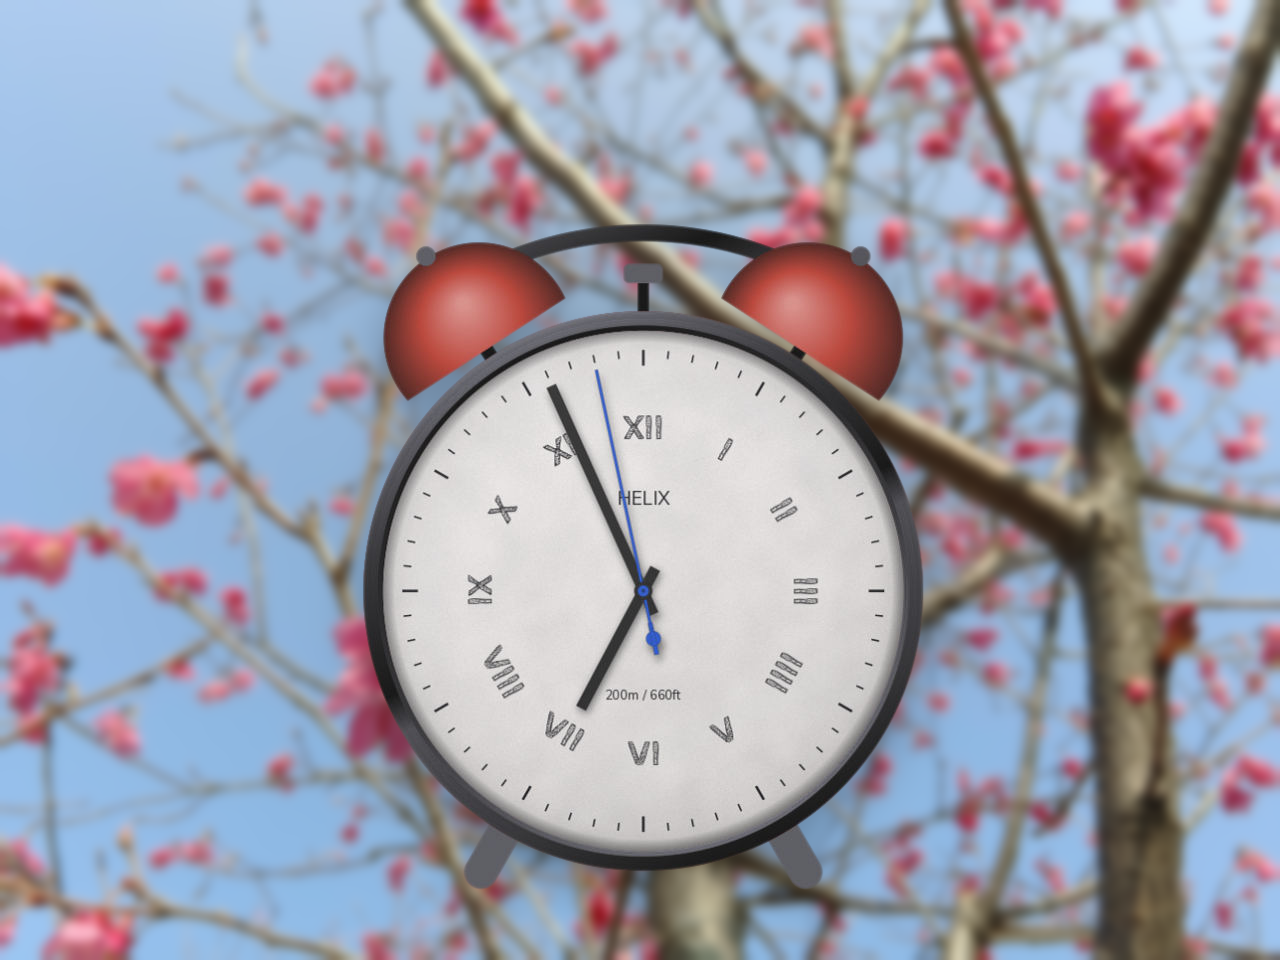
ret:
6:55:58
